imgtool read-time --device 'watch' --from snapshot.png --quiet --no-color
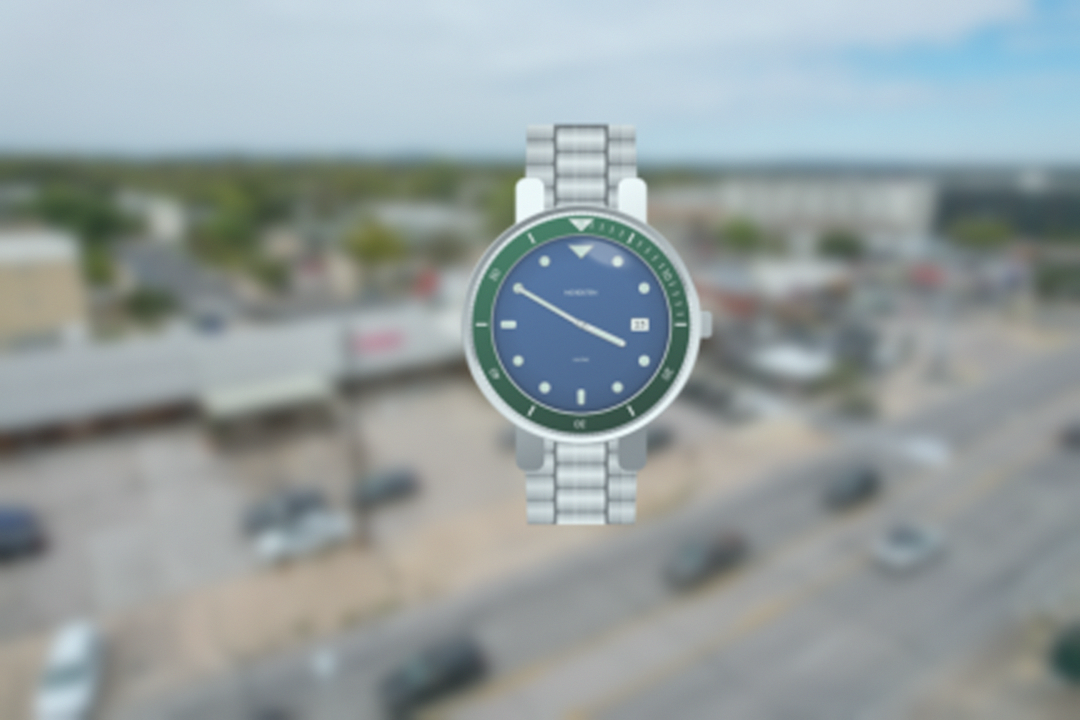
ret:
3:50
